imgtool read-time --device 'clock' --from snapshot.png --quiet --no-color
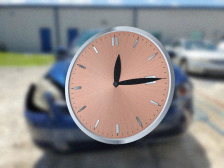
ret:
12:15
